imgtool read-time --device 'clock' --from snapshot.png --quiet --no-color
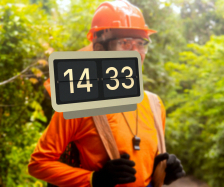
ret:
14:33
